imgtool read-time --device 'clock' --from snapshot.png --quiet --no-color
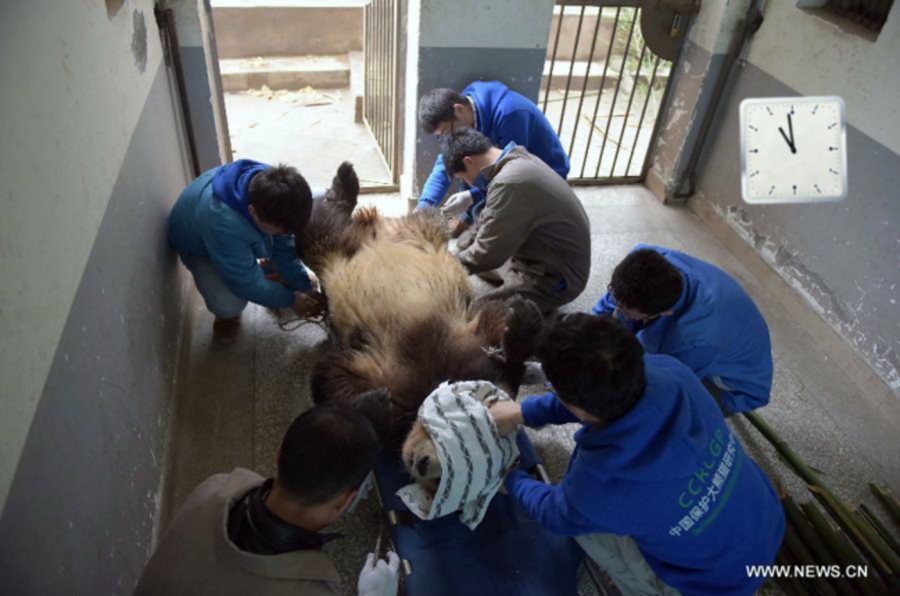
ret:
10:59
